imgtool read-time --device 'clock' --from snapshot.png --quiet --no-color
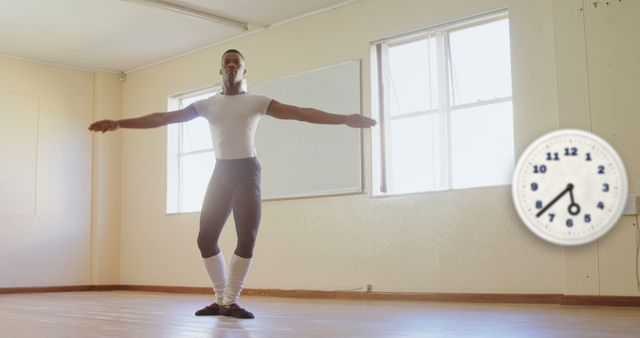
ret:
5:38
